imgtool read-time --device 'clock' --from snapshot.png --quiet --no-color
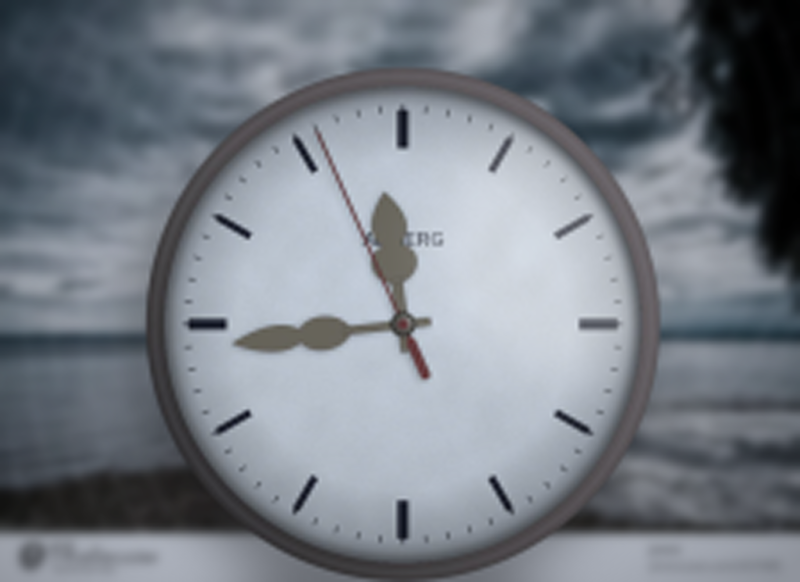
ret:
11:43:56
